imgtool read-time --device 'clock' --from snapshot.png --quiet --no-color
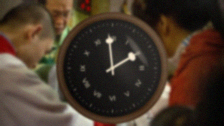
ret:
1:59
